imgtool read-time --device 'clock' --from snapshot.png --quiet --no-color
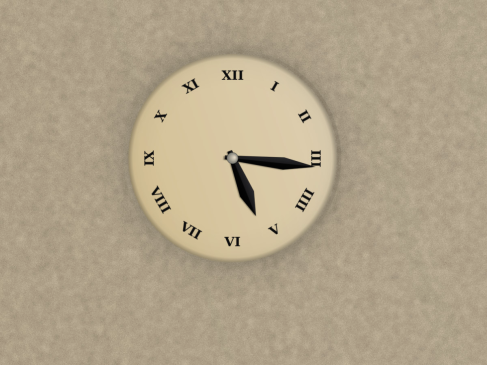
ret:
5:16
